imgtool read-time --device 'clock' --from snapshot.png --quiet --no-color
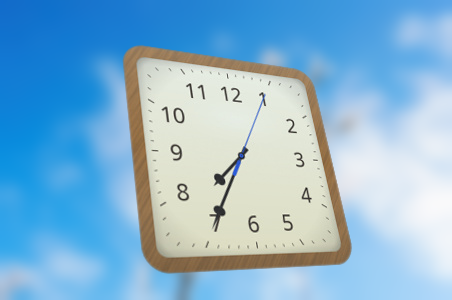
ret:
7:35:05
